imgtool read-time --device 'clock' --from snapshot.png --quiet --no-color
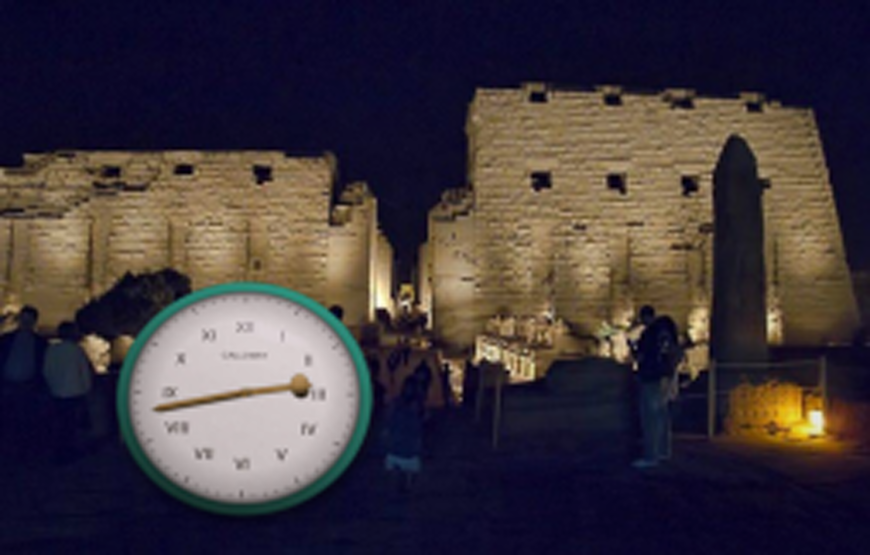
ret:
2:43
